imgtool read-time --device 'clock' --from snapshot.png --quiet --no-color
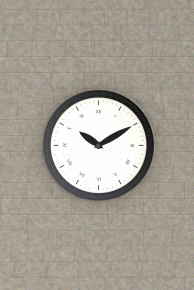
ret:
10:10
